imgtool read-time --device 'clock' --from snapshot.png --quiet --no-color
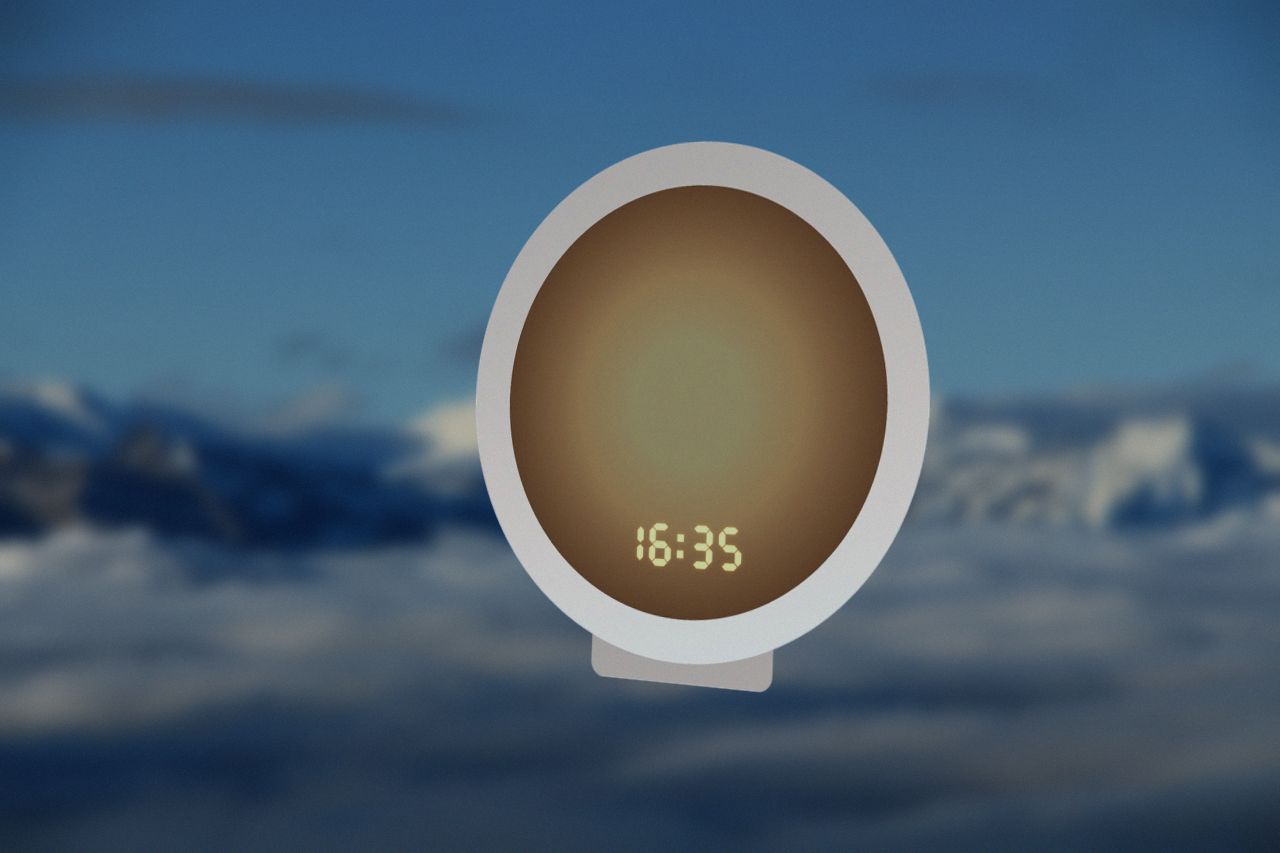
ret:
16:35
